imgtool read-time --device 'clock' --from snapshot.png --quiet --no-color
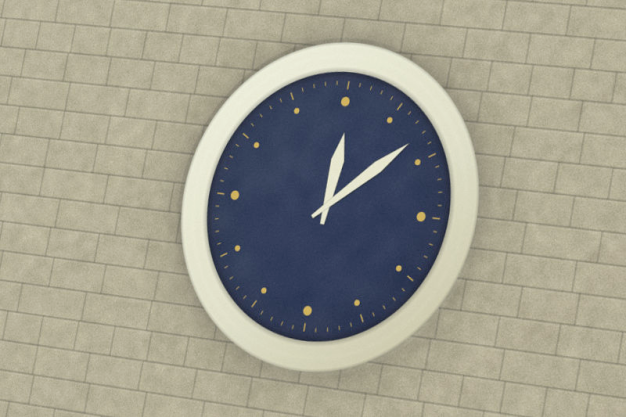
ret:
12:08
